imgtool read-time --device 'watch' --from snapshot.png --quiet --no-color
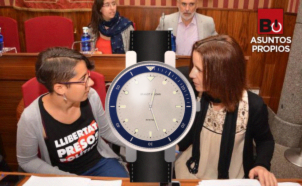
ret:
12:27
